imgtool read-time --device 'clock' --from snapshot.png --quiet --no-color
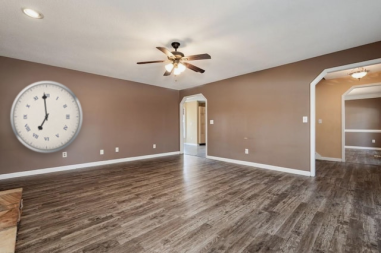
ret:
6:59
